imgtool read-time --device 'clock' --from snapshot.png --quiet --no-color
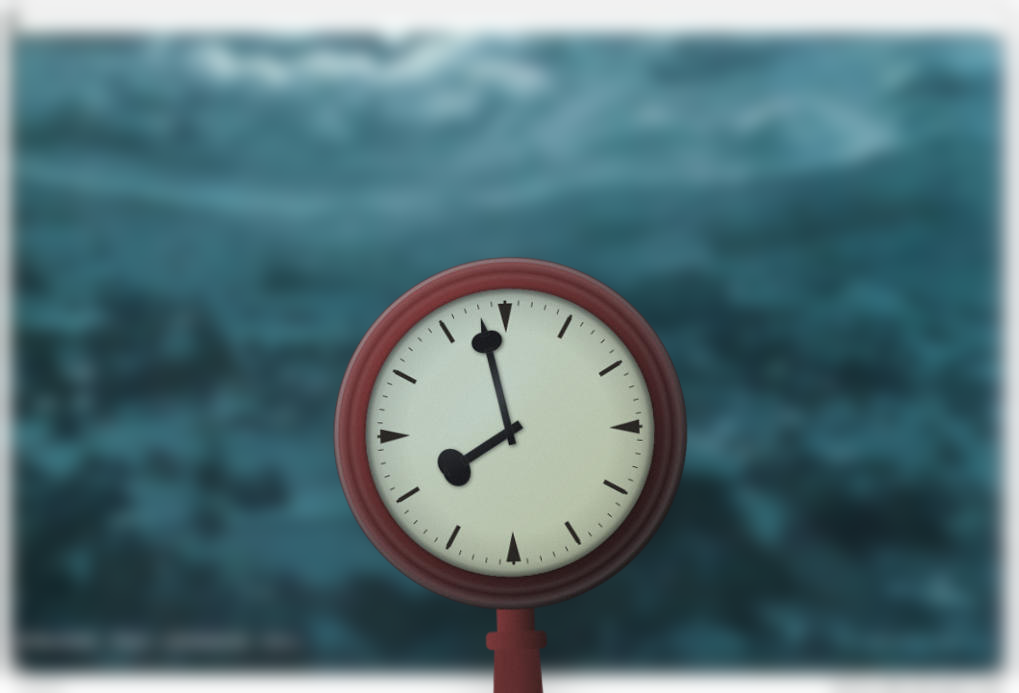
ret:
7:58
